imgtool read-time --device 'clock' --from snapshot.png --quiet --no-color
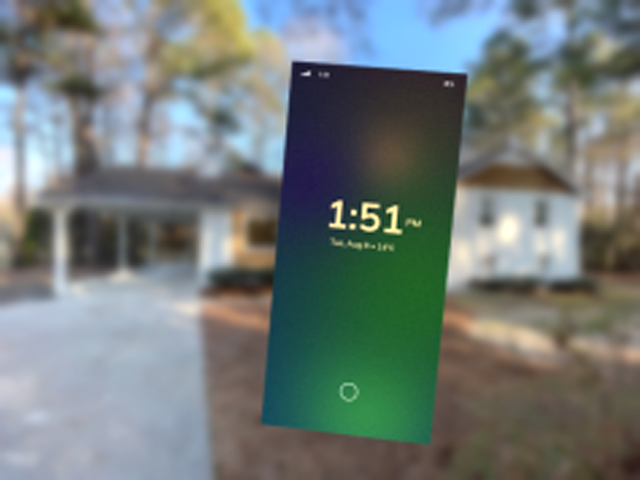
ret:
1:51
